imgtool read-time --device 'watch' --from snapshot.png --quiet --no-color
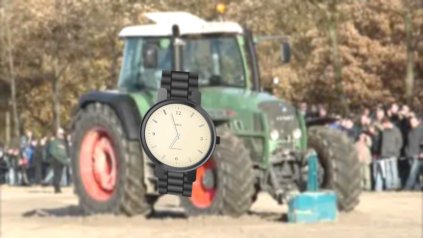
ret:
6:57
